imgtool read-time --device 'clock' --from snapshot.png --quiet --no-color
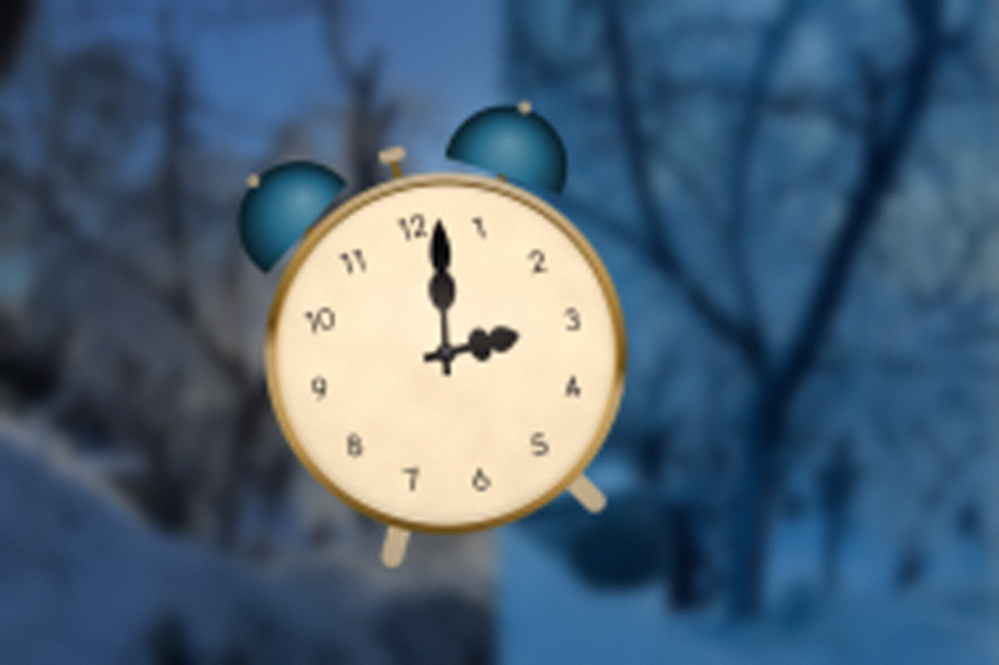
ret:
3:02
